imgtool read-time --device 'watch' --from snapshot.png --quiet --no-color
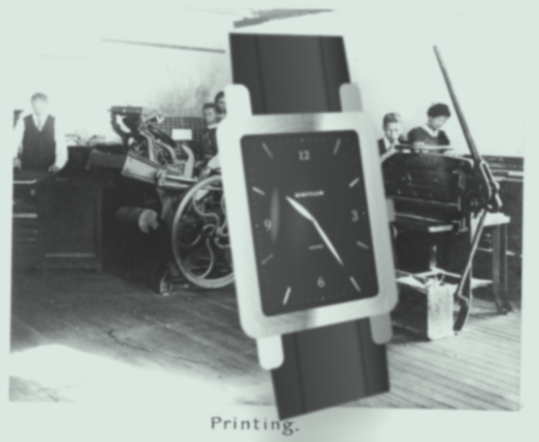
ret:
10:25
